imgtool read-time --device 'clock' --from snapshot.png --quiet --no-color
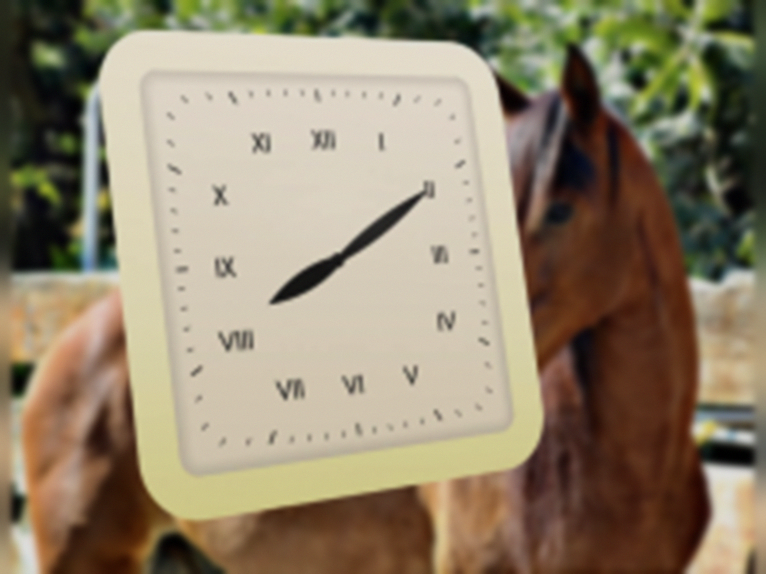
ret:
8:10
